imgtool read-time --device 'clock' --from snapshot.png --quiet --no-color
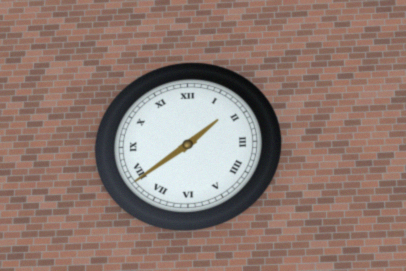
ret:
1:39
